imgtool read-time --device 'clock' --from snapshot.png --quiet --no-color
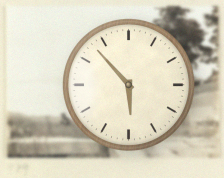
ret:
5:53
